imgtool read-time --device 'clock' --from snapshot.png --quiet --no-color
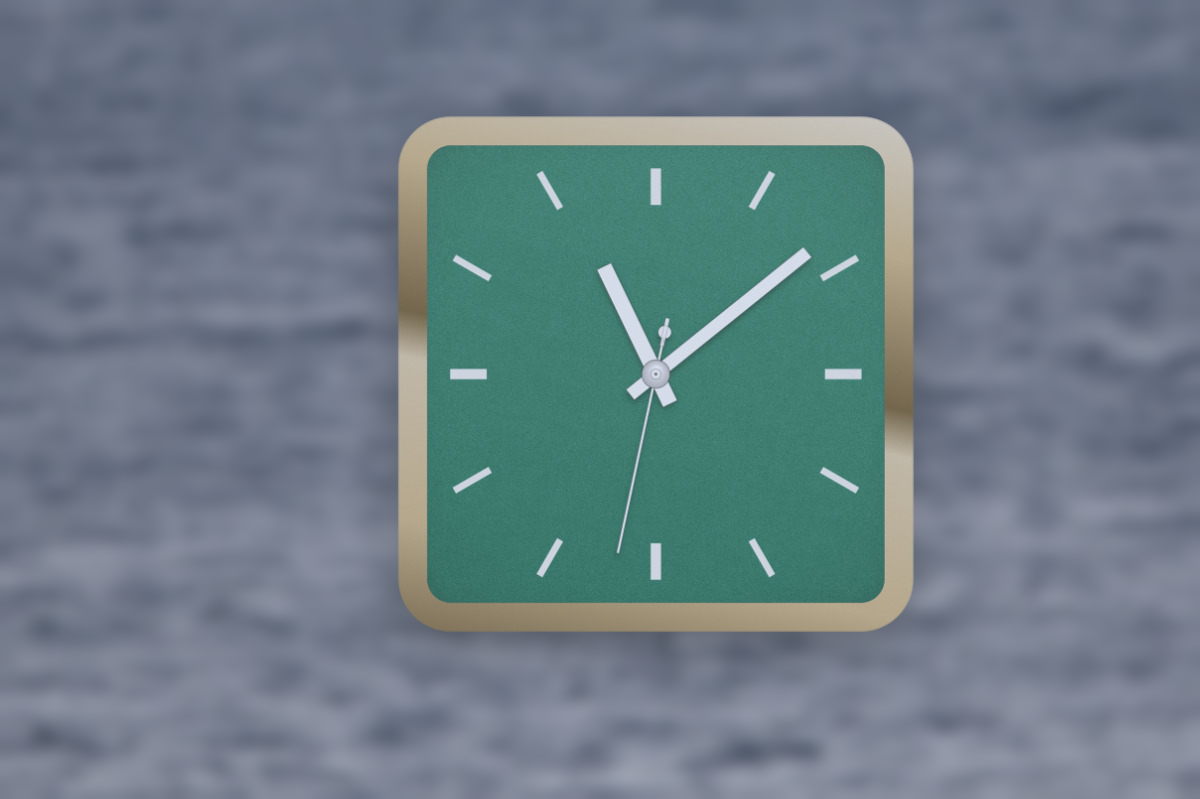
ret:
11:08:32
